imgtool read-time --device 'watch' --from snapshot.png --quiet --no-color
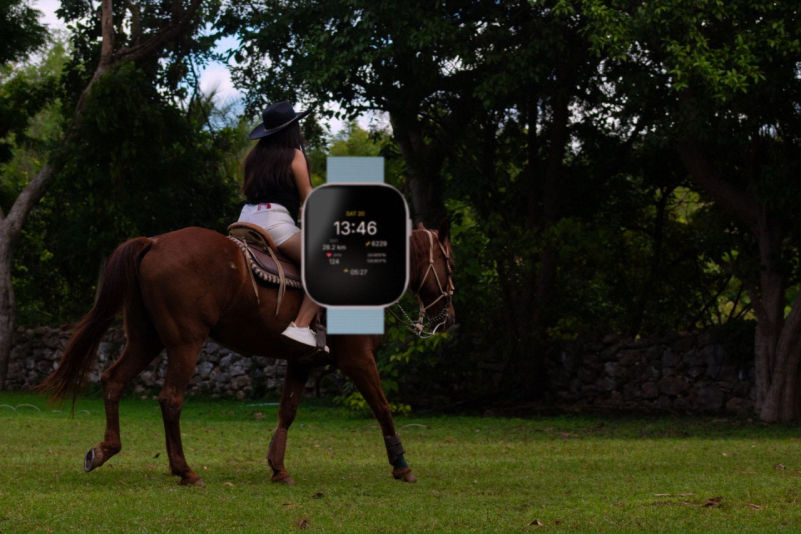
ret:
13:46
